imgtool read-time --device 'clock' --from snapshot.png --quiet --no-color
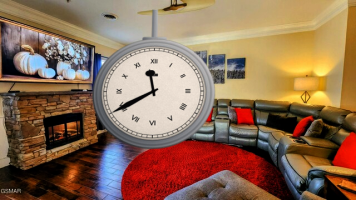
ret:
11:40
